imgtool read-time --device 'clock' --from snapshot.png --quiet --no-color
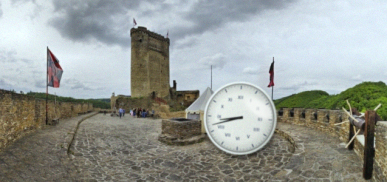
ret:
8:42
